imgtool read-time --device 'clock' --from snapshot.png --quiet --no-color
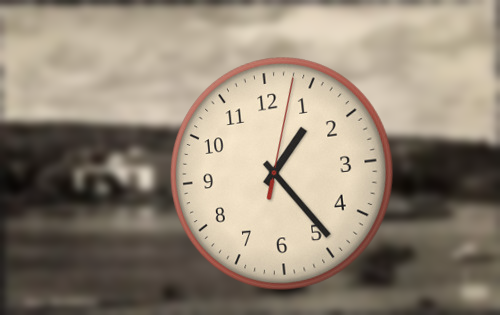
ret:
1:24:03
